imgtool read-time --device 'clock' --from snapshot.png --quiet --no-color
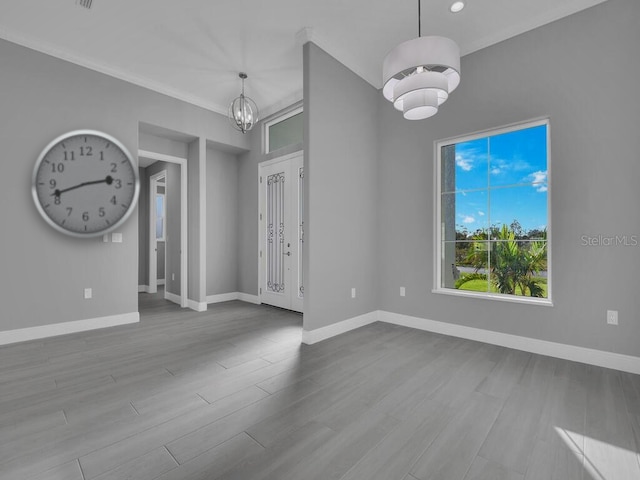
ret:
2:42
